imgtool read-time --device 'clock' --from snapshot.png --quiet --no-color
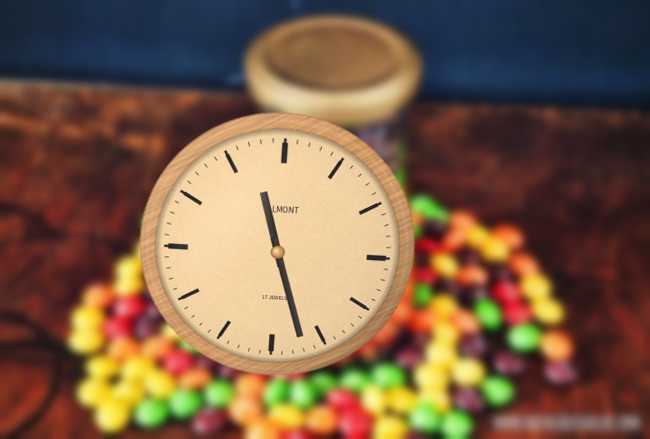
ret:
11:27
